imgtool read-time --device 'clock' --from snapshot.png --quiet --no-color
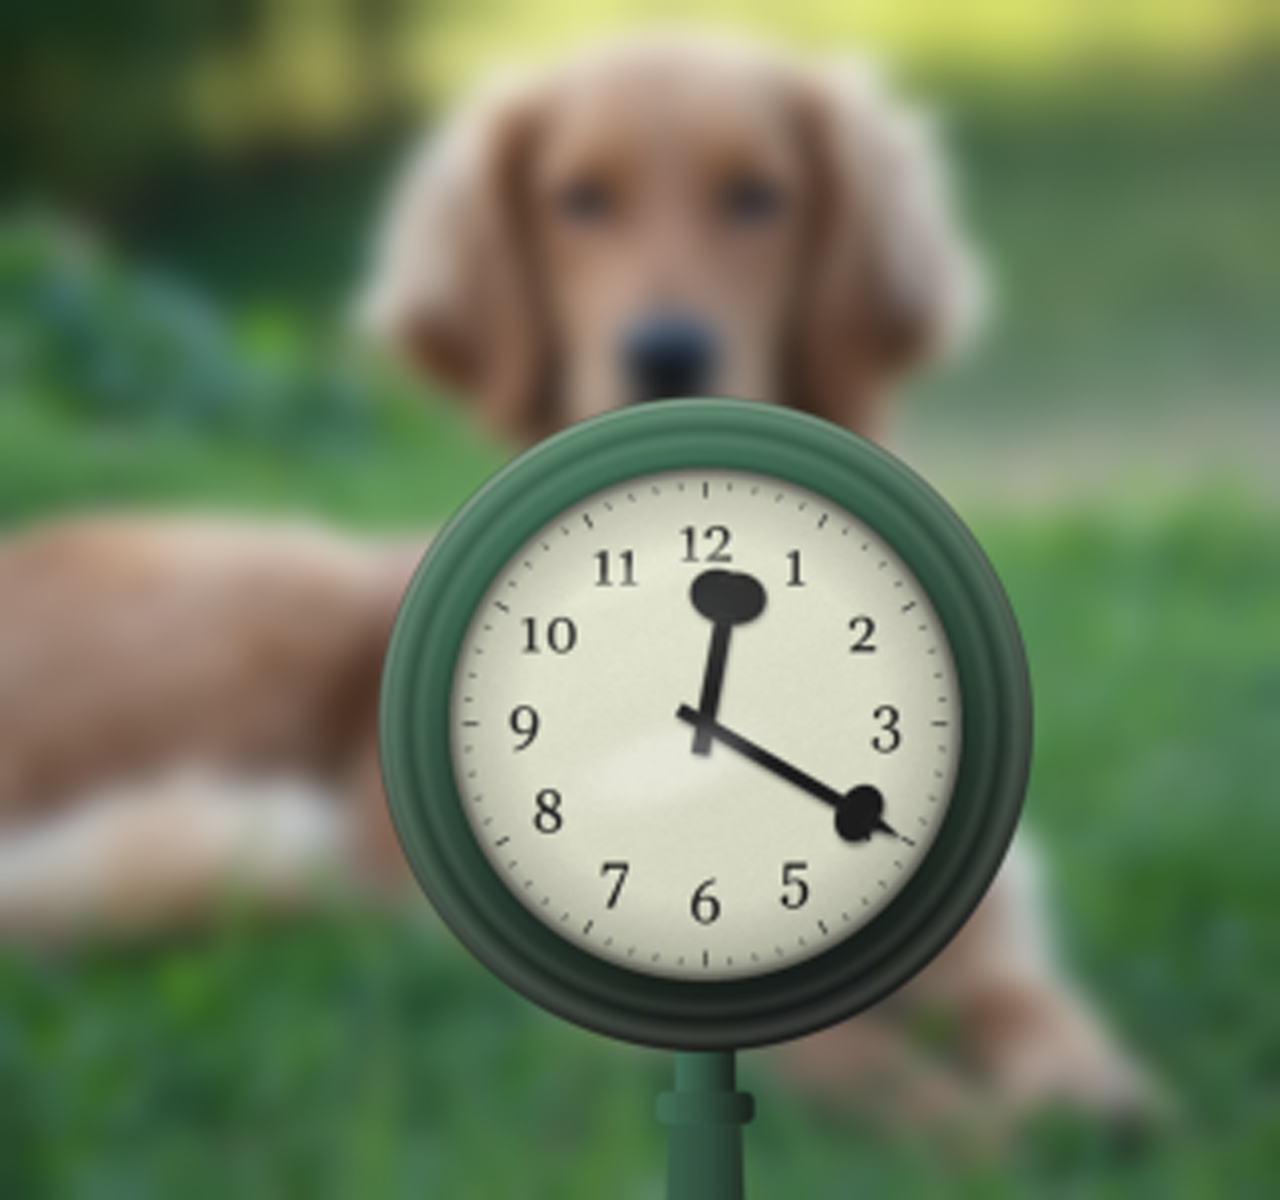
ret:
12:20
